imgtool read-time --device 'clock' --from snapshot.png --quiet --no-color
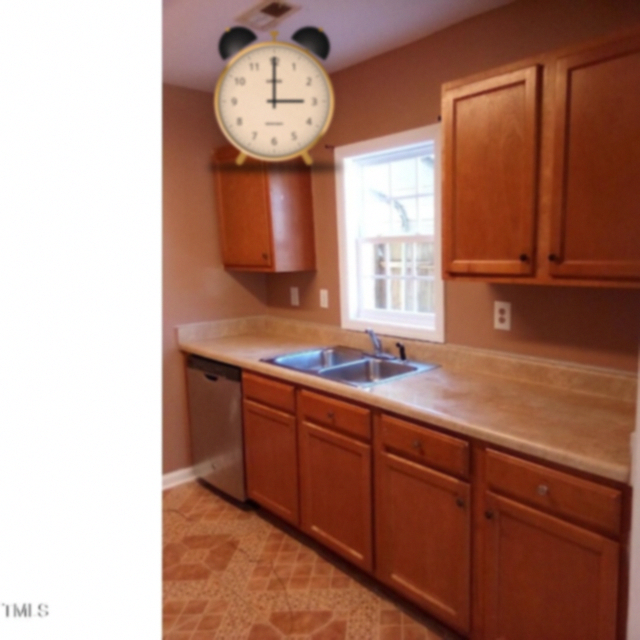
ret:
3:00
